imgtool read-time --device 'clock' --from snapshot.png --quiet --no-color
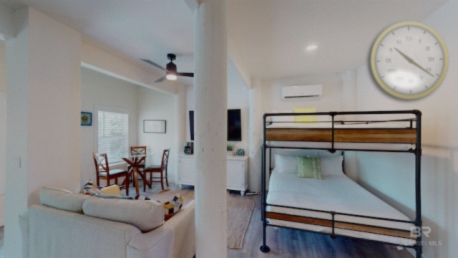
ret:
10:21
